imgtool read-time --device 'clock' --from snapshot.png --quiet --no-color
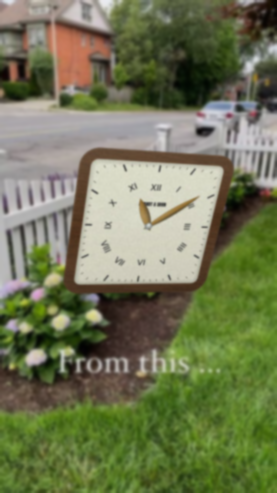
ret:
11:09
